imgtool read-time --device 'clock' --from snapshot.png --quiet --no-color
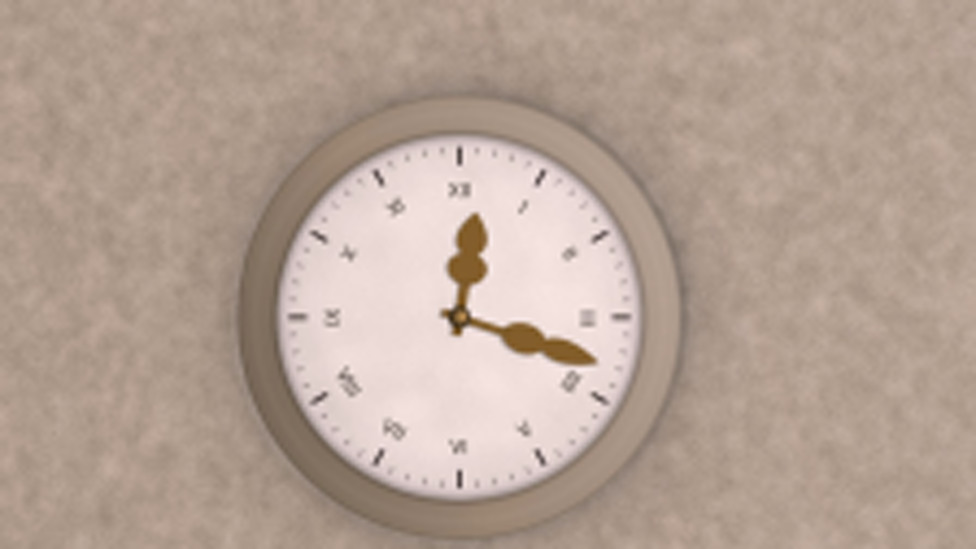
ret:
12:18
